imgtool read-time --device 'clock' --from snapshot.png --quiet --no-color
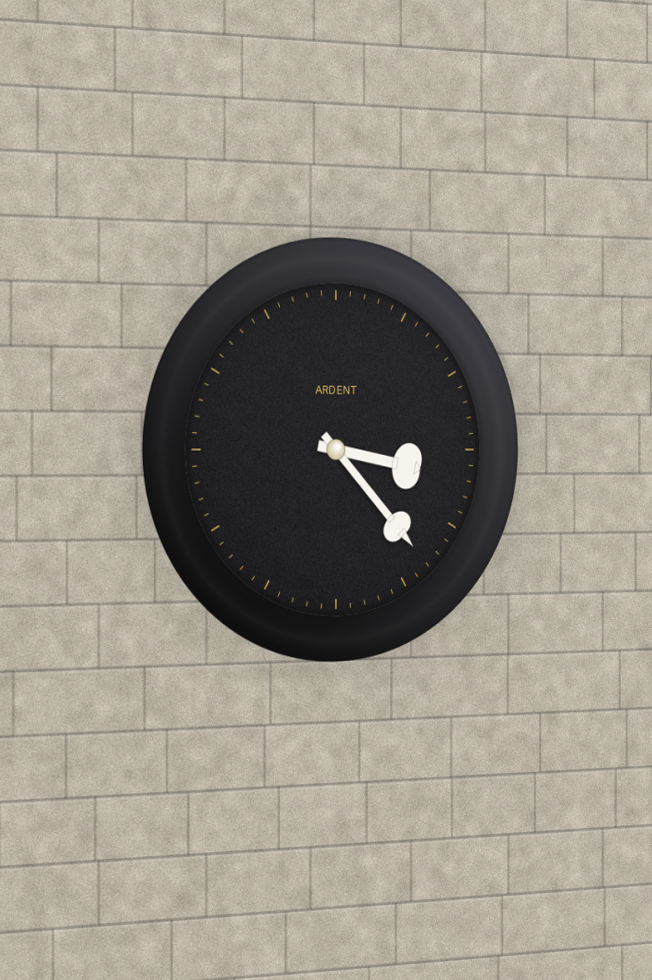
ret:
3:23
